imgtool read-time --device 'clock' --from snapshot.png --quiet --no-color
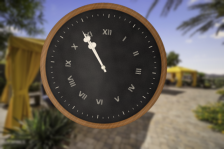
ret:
10:54
